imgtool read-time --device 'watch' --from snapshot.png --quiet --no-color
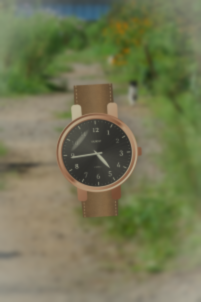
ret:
4:44
